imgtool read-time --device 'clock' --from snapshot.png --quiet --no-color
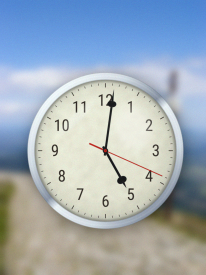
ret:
5:01:19
